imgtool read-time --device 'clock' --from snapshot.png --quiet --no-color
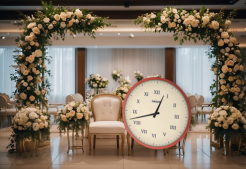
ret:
12:42
